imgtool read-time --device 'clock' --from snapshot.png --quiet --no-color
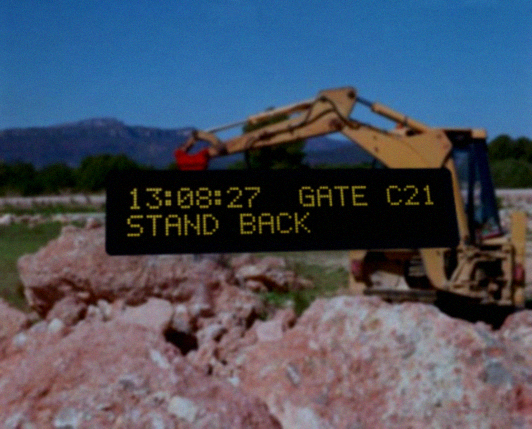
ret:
13:08:27
